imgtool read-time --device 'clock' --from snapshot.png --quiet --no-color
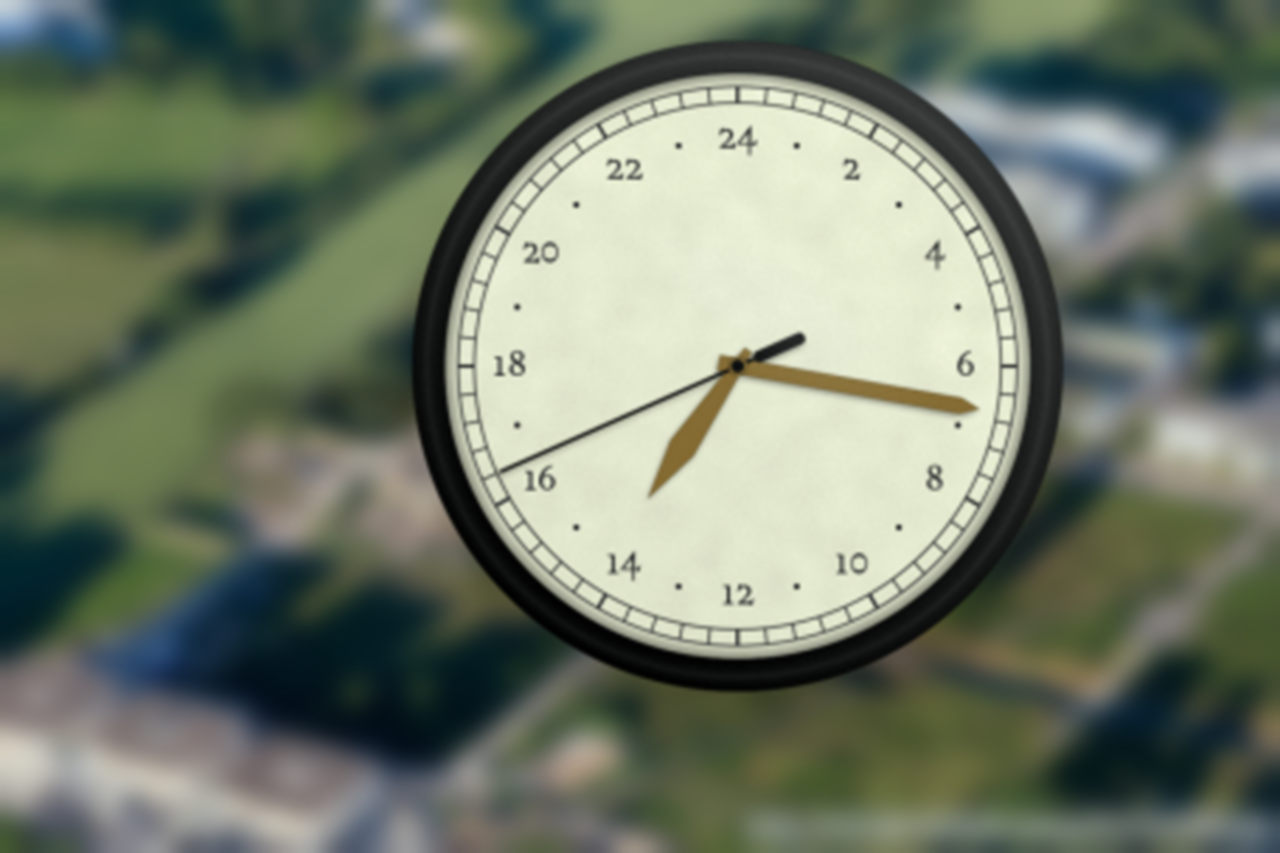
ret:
14:16:41
